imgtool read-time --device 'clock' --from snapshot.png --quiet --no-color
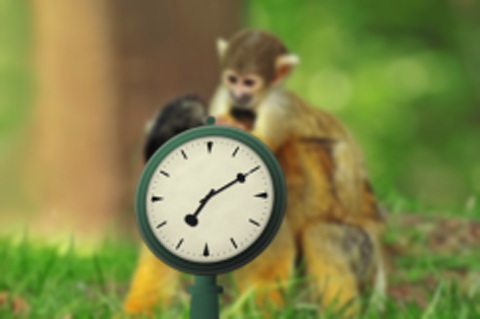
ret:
7:10
